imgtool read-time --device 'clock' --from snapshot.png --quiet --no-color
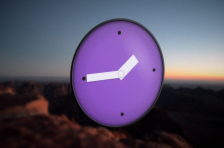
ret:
1:45
